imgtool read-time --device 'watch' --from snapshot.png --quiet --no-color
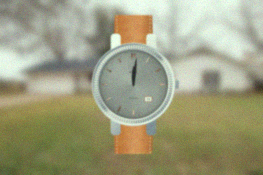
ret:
12:01
